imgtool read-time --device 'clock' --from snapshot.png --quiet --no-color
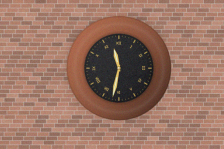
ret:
11:32
